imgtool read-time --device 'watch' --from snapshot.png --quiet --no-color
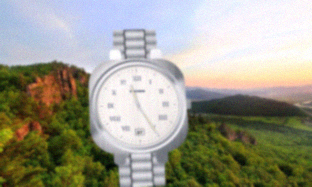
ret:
11:25
